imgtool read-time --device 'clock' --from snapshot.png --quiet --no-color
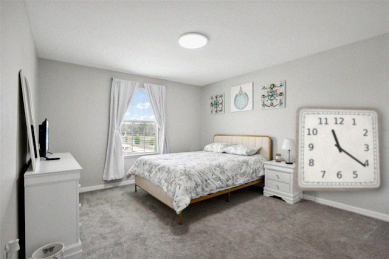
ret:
11:21
